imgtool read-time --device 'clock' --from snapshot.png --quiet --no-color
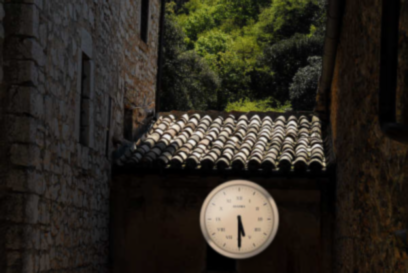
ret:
5:30
